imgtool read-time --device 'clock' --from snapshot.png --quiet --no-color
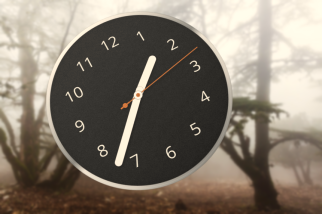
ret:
1:37:13
